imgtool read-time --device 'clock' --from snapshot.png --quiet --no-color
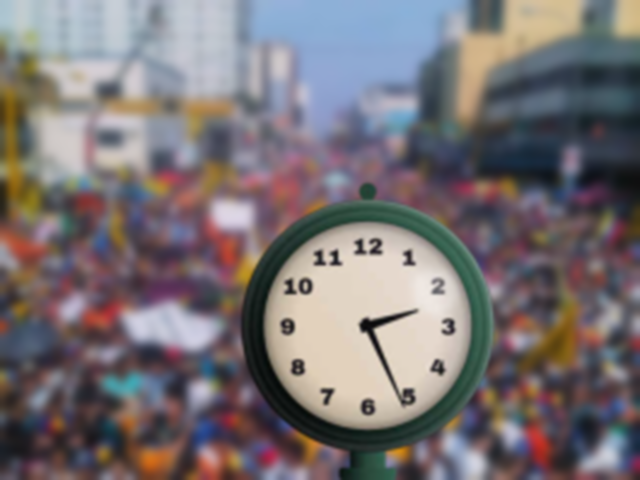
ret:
2:26
